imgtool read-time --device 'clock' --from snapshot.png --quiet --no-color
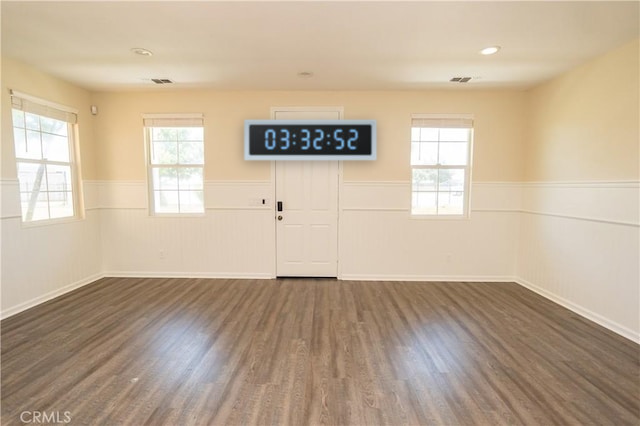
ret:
3:32:52
